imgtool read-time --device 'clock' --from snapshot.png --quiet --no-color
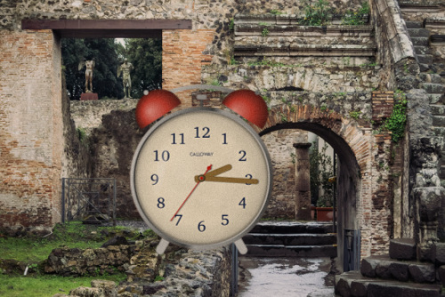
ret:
2:15:36
